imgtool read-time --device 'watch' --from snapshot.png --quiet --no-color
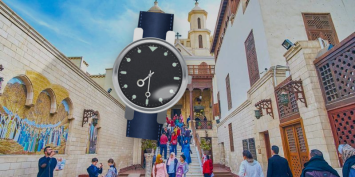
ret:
7:30
